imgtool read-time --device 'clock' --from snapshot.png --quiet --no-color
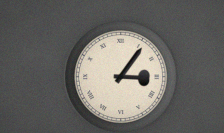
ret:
3:06
